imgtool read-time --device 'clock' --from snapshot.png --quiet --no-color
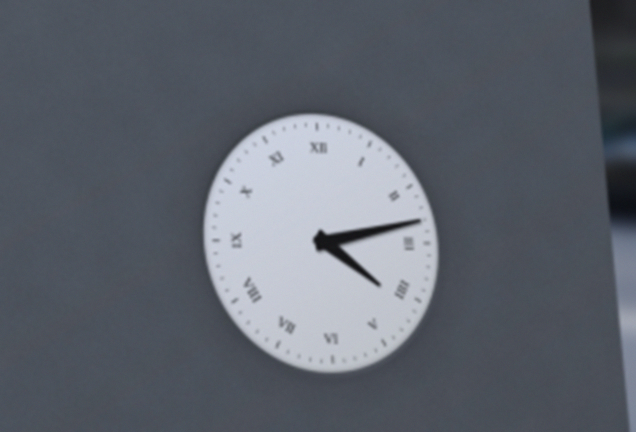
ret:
4:13
